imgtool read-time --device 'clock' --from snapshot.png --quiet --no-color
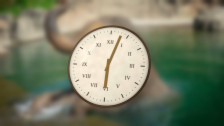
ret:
6:03
